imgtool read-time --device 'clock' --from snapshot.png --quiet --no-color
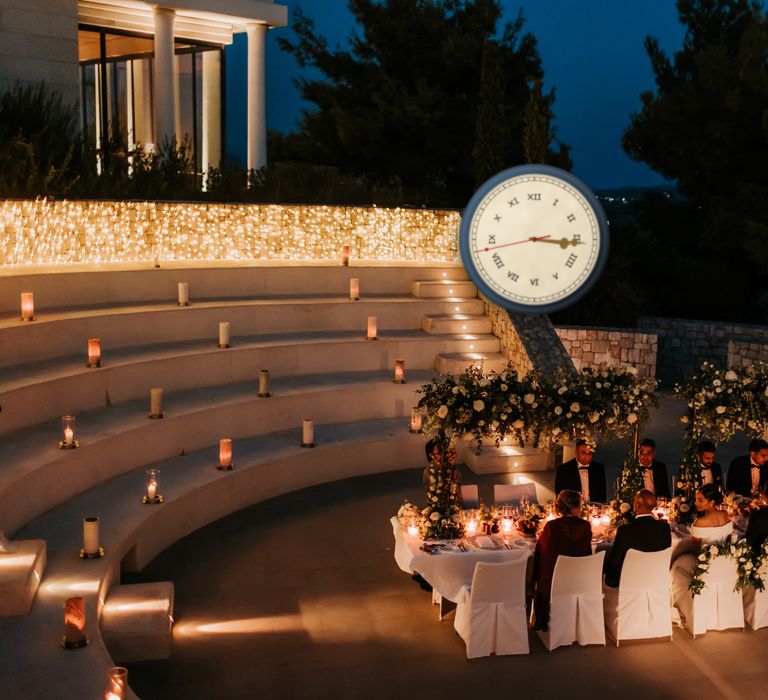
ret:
3:15:43
